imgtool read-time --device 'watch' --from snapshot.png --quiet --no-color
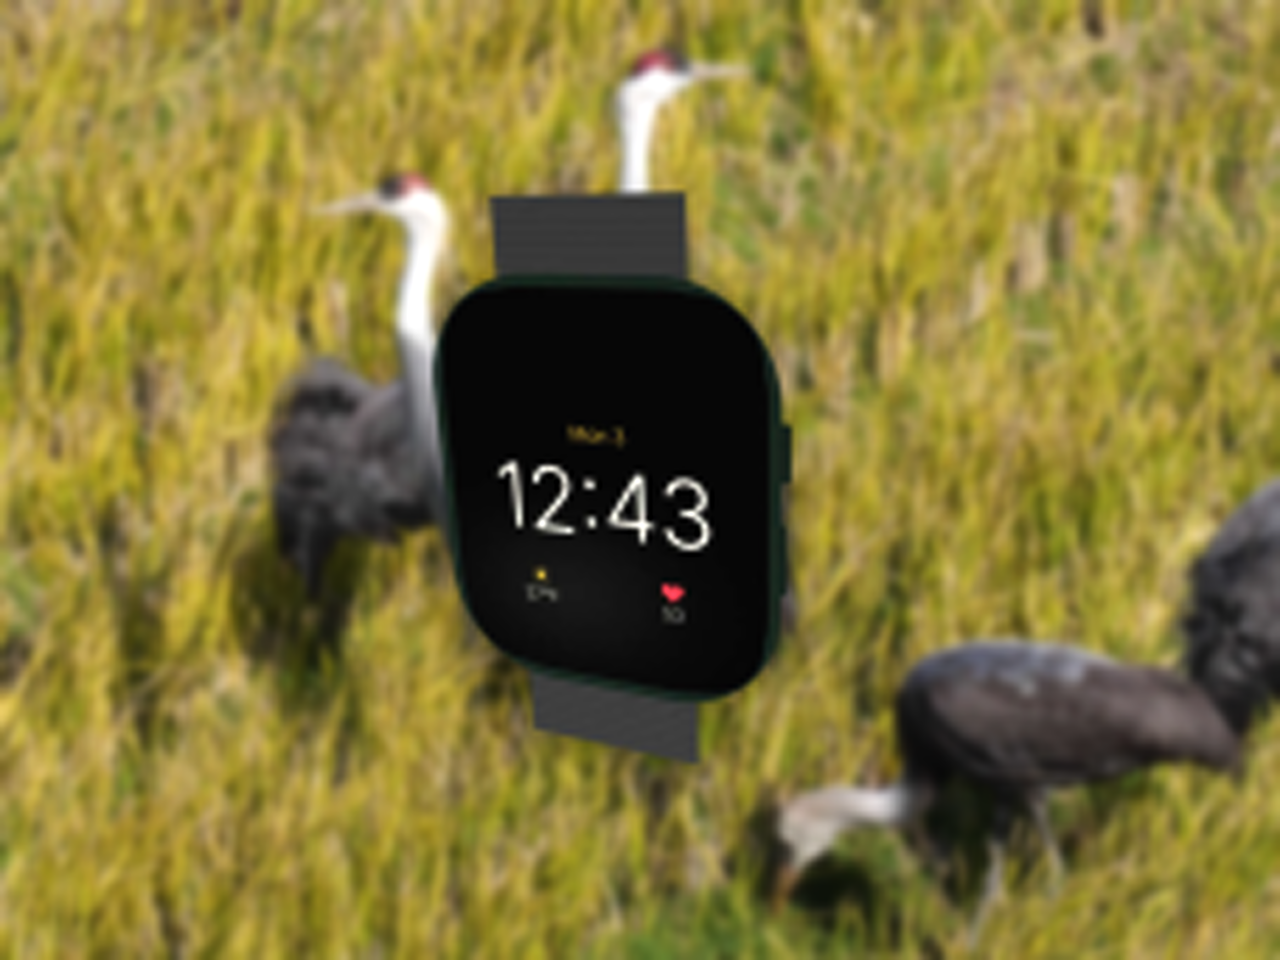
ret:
12:43
